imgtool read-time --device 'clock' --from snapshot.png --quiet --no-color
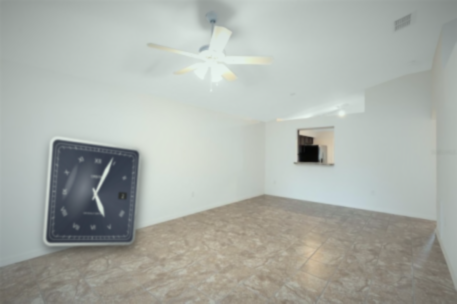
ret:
5:04
